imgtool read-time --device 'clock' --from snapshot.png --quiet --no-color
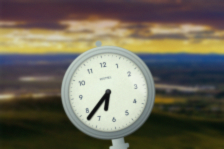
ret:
6:38
